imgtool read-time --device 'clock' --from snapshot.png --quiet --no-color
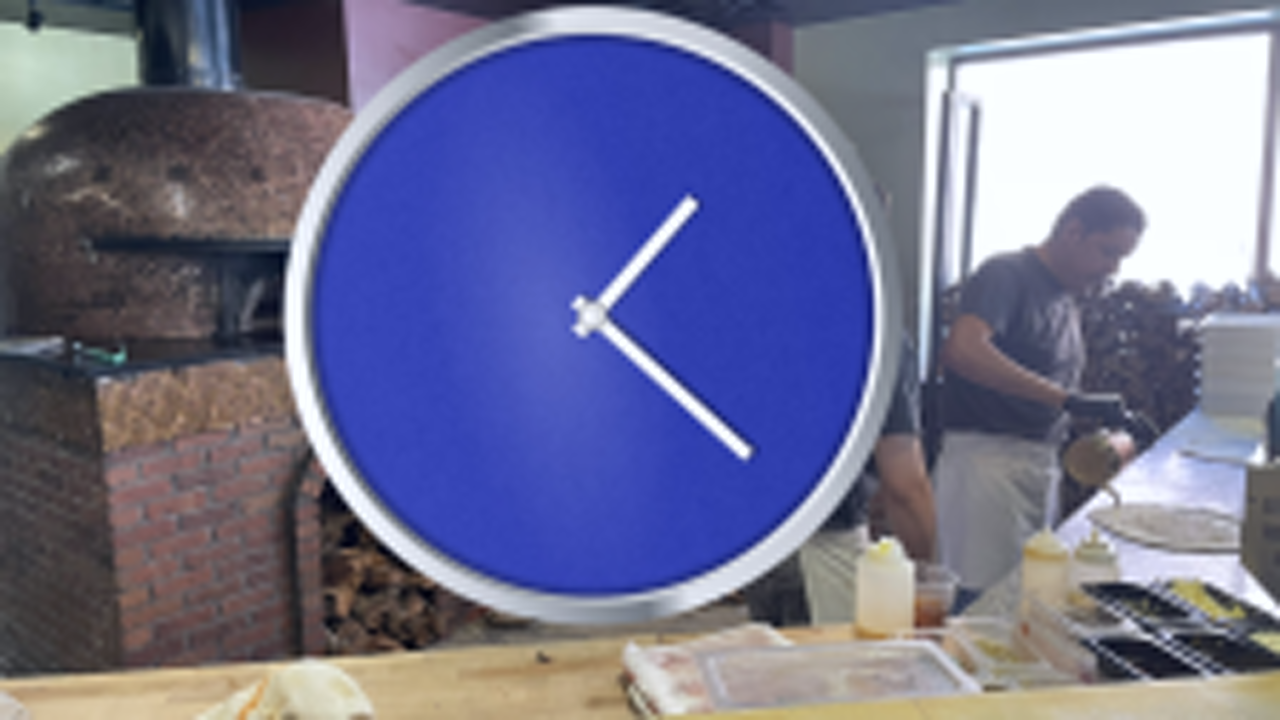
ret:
1:22
